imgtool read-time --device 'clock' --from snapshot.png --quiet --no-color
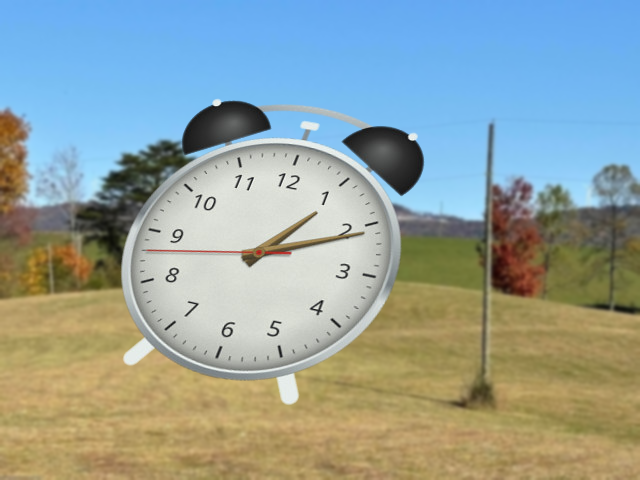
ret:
1:10:43
